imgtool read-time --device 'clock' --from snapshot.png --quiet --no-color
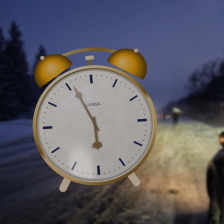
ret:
5:56
